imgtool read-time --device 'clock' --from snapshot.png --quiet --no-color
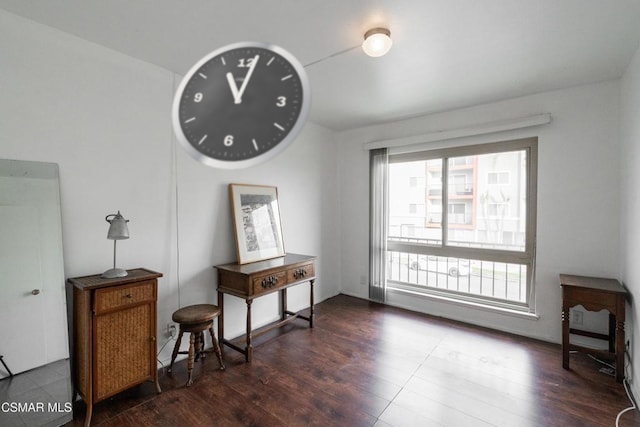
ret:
11:02
